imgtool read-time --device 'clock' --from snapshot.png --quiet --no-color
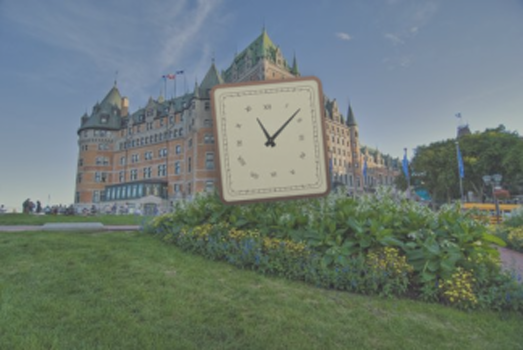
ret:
11:08
